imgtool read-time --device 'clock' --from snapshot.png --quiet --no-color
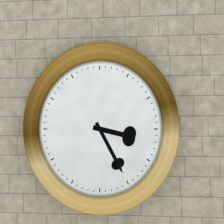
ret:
3:25
